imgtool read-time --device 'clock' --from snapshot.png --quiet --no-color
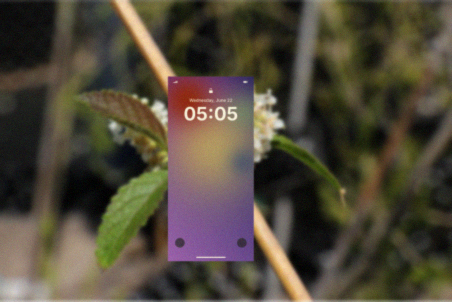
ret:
5:05
